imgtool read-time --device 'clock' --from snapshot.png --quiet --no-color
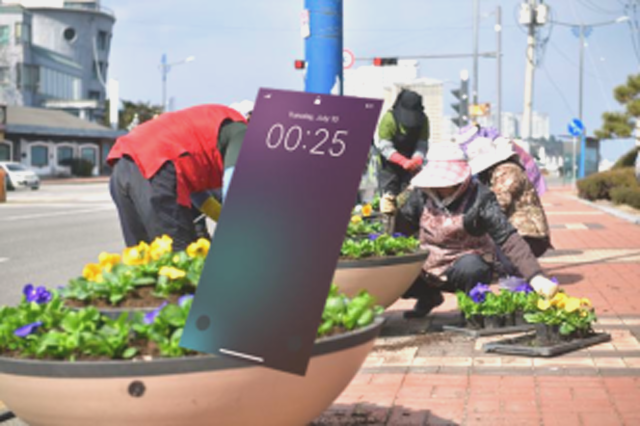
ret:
0:25
